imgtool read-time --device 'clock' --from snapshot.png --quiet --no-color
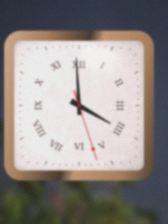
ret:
3:59:27
